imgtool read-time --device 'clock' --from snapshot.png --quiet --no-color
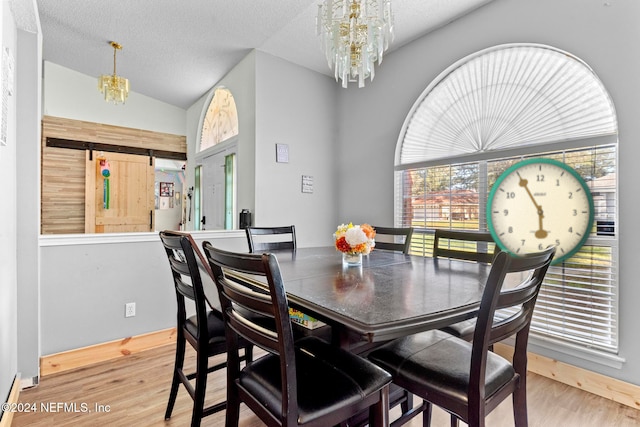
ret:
5:55
